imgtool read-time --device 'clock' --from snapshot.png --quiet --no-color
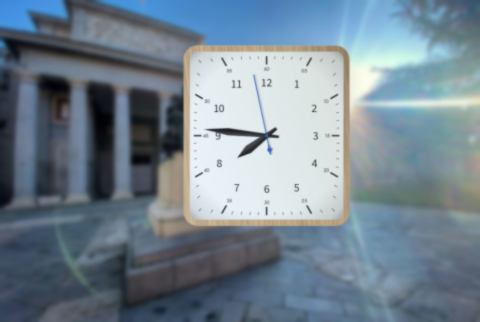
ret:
7:45:58
